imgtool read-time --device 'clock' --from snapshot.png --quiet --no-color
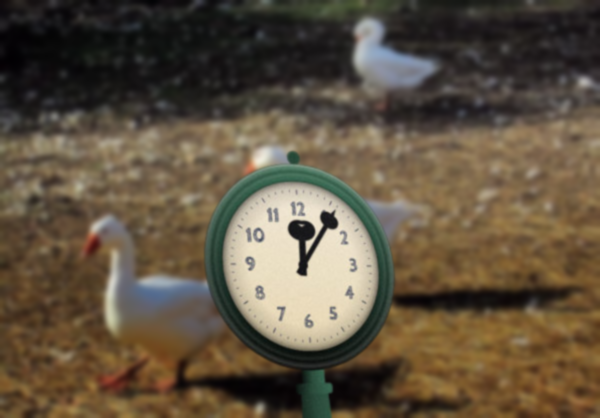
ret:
12:06
